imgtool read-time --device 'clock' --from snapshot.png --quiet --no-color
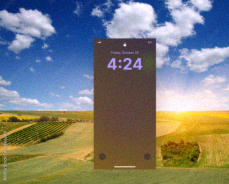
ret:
4:24
